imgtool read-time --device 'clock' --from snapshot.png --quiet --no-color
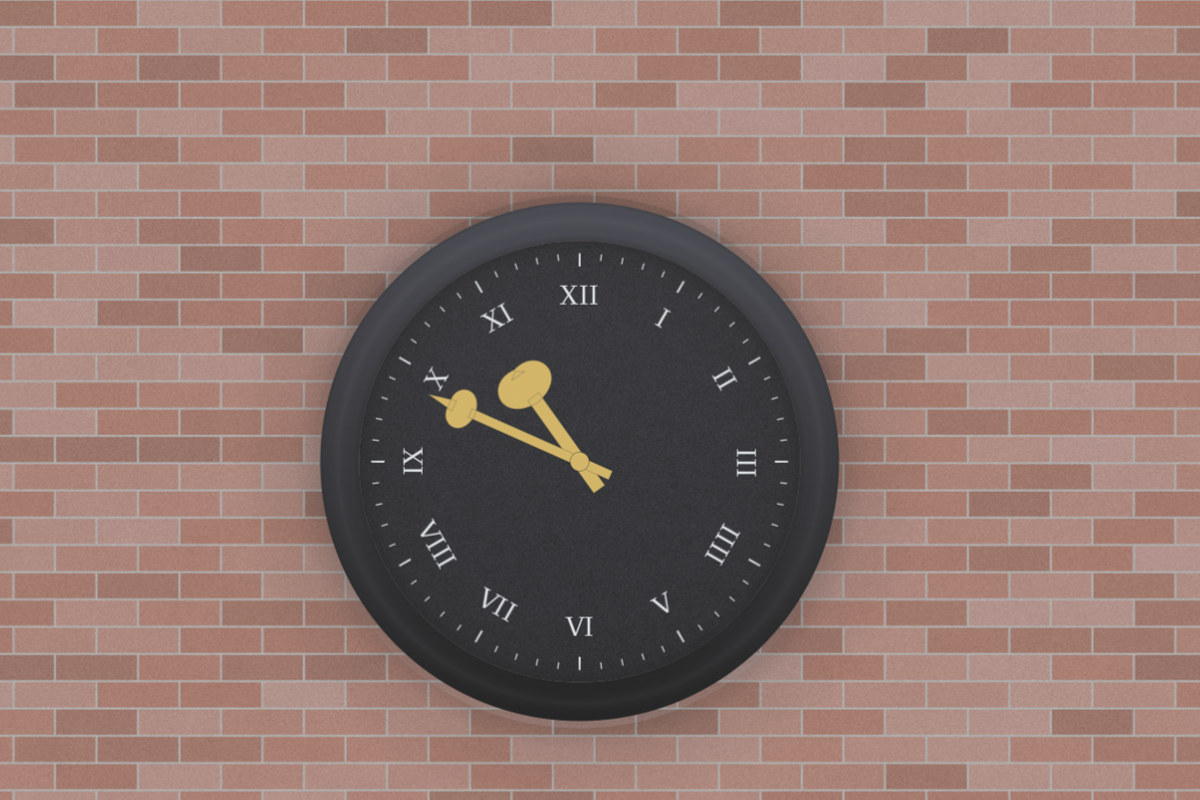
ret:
10:49
